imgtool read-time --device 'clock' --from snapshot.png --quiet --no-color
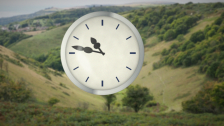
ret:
10:47
